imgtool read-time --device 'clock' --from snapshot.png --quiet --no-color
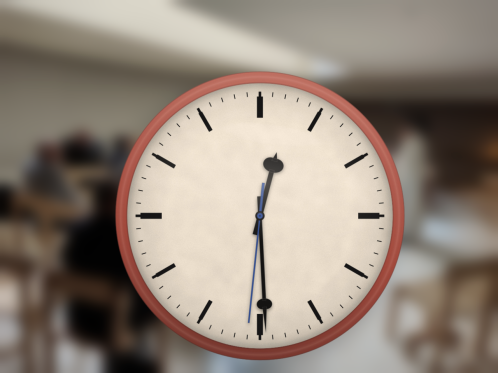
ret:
12:29:31
